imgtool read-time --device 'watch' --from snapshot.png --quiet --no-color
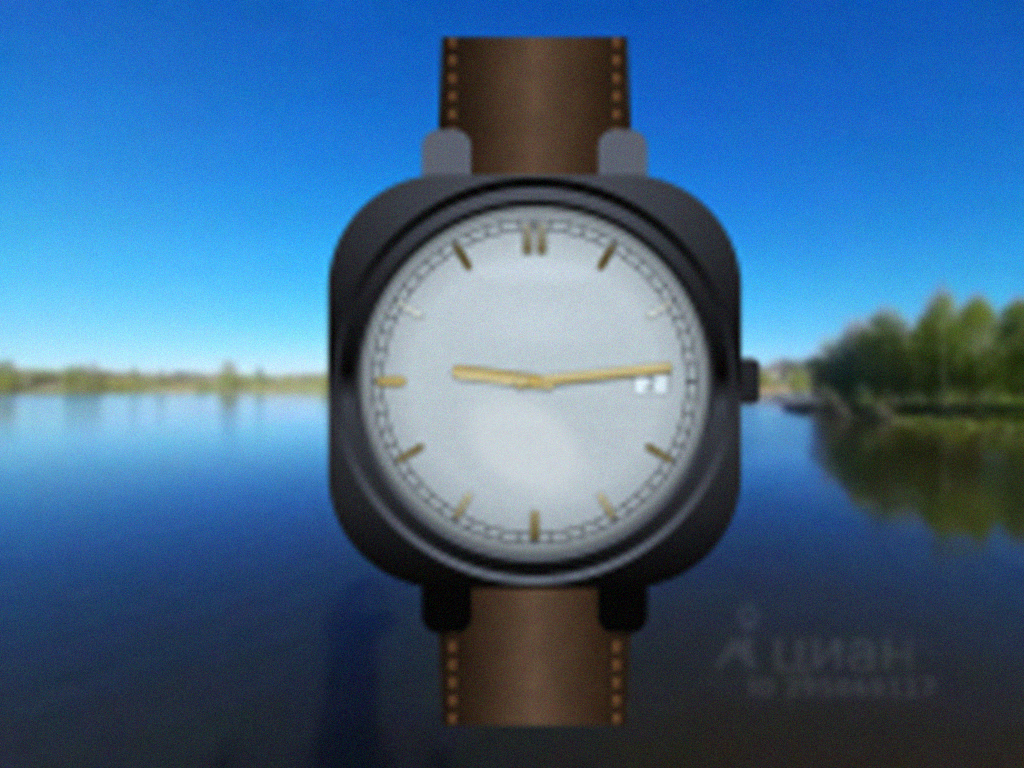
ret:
9:14
